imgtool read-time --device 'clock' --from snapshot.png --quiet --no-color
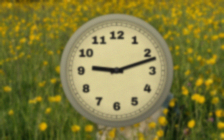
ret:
9:12
